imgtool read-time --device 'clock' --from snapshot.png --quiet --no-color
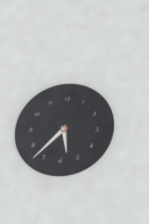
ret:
5:37
